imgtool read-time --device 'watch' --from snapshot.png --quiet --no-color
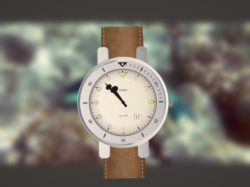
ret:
10:53
